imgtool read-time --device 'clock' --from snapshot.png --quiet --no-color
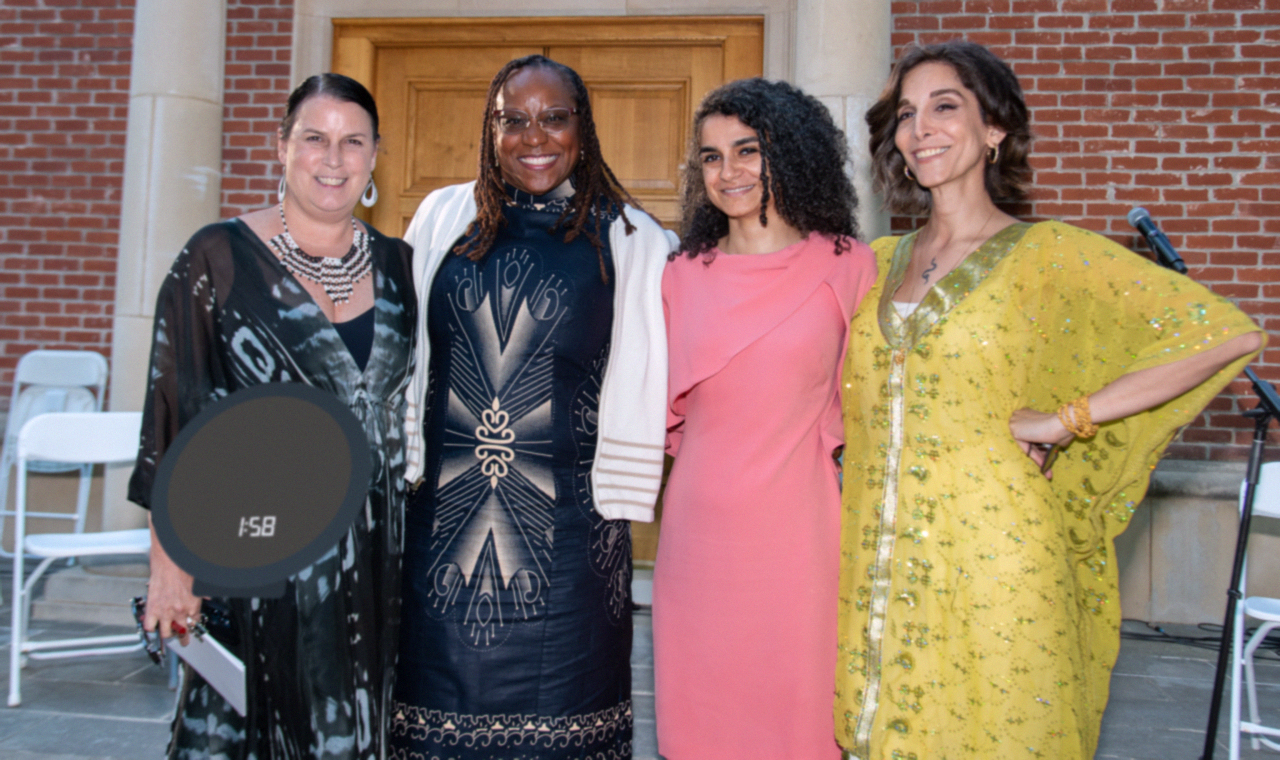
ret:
1:58
